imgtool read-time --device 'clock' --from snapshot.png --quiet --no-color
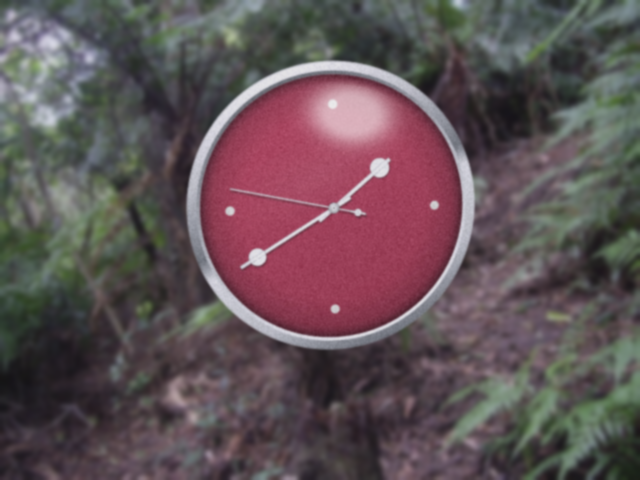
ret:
1:39:47
